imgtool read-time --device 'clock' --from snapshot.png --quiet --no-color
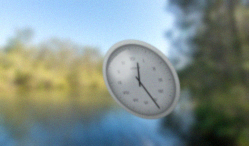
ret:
12:26
